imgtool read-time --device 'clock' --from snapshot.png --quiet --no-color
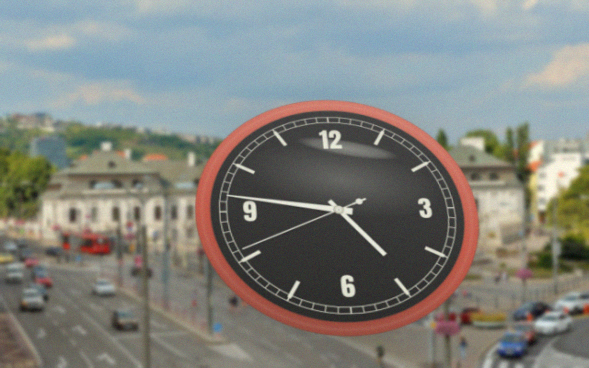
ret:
4:46:41
